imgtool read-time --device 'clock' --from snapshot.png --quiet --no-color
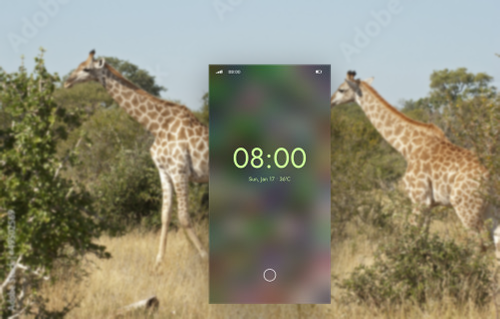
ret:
8:00
